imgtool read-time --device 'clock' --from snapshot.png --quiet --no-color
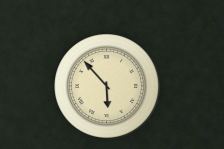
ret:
5:53
